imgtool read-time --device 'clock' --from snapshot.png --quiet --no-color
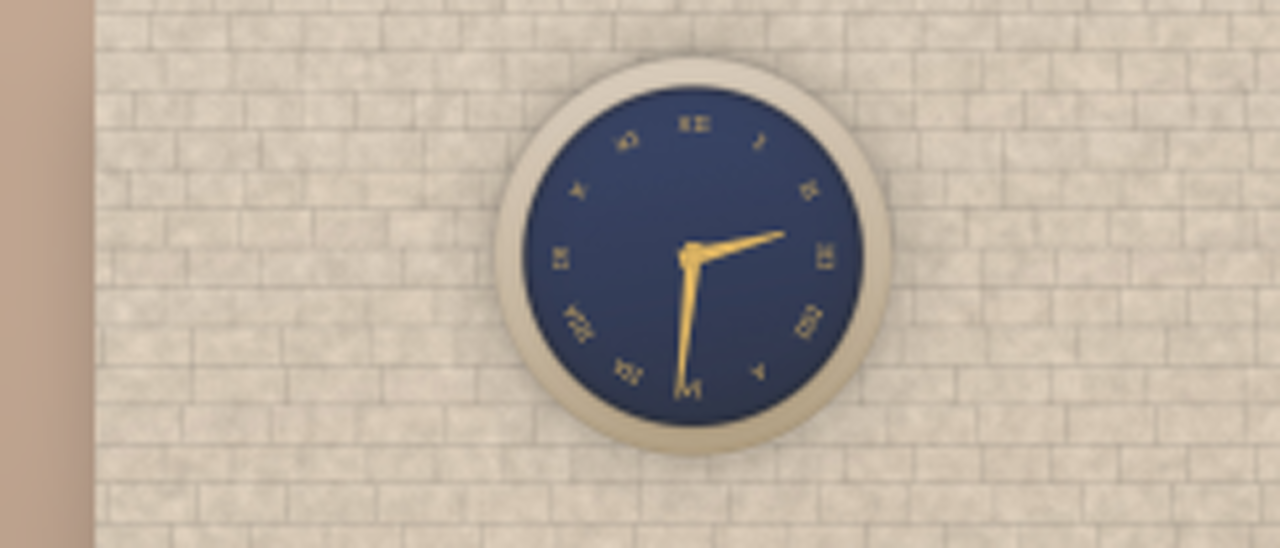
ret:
2:31
